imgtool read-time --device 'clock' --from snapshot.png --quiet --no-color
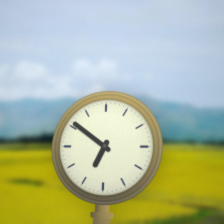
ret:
6:51
